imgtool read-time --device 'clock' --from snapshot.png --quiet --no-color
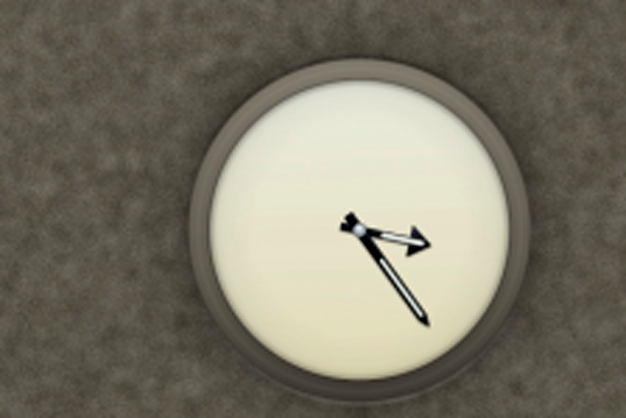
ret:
3:24
